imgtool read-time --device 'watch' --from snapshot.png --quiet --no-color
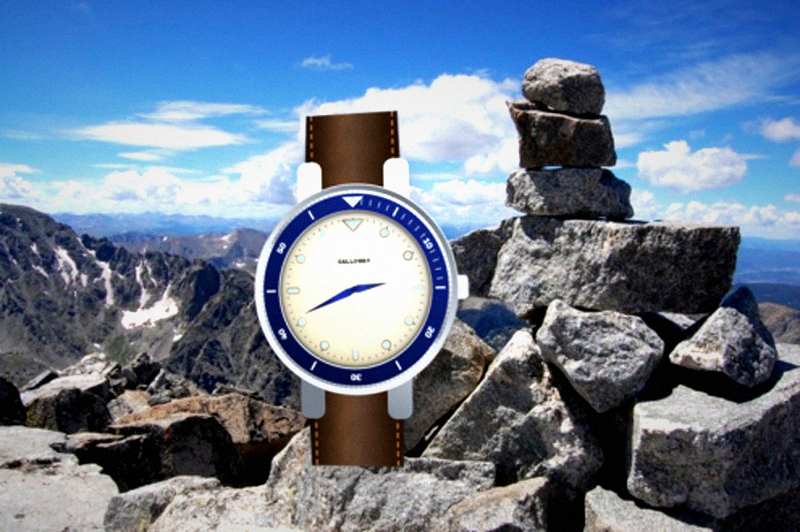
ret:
2:41
